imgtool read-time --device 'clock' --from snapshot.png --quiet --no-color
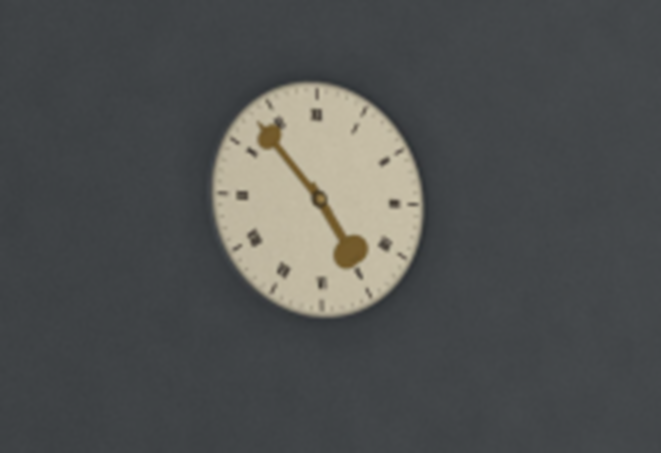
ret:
4:53
